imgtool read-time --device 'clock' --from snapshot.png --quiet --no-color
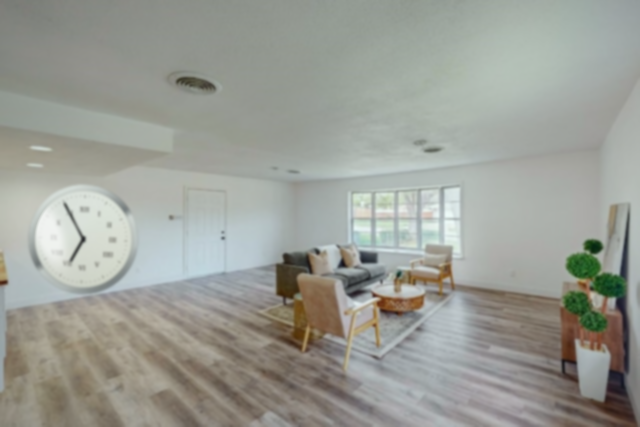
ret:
6:55
